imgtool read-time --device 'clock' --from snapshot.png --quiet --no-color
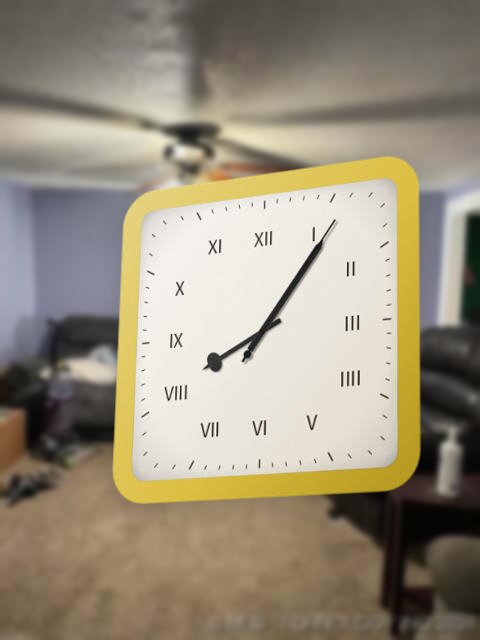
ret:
8:06:06
